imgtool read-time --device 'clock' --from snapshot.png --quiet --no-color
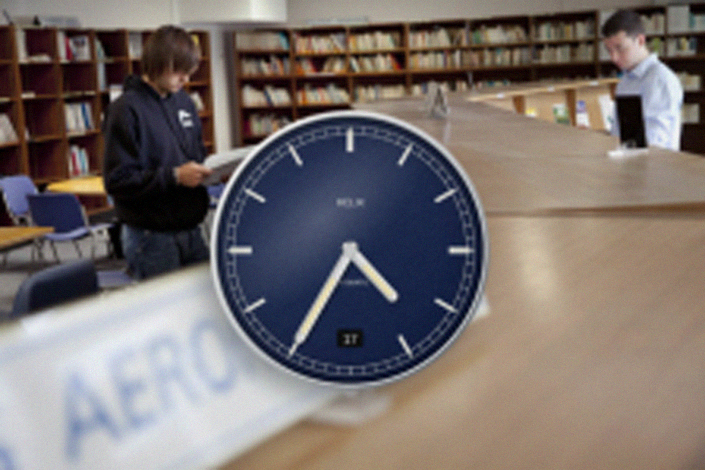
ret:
4:35
